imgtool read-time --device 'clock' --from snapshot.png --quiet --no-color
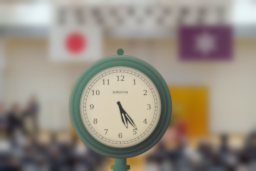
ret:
5:24
